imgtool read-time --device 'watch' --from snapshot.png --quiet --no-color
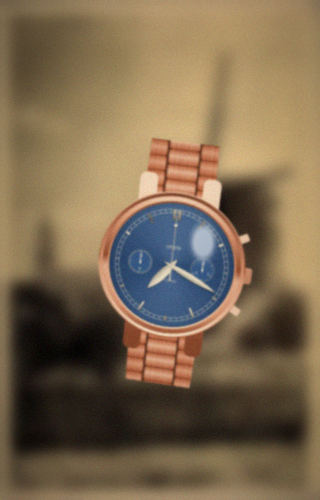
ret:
7:19
